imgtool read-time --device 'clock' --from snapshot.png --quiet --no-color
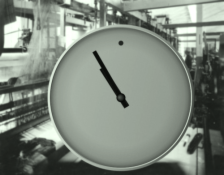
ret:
10:55
